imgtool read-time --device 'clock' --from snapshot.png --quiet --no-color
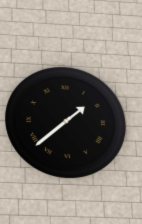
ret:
1:38
